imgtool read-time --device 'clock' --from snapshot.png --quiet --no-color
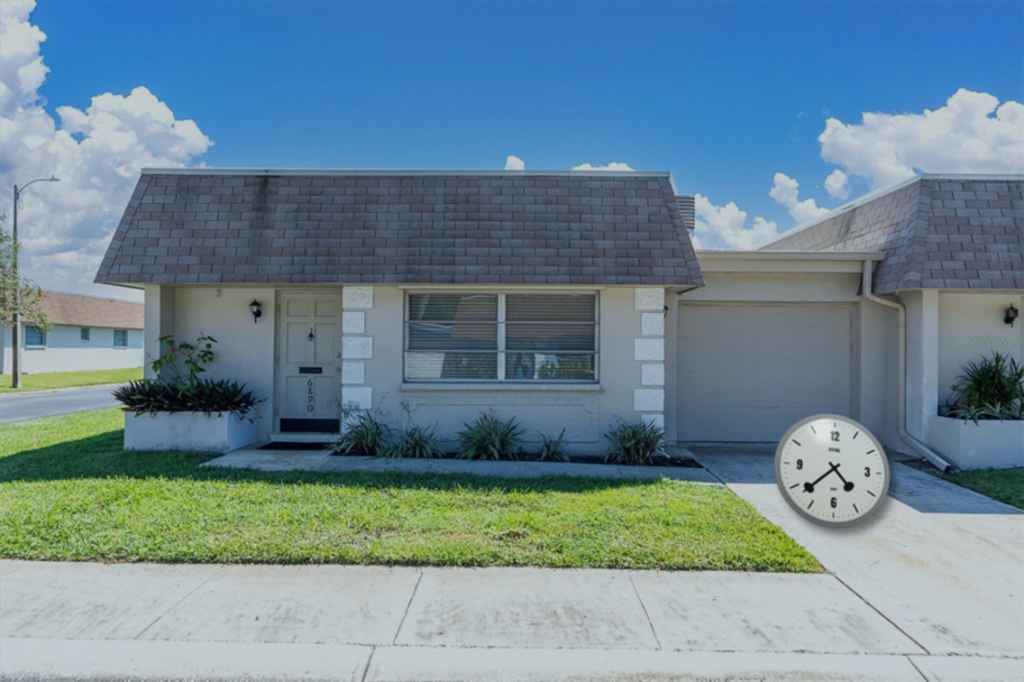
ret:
4:38
